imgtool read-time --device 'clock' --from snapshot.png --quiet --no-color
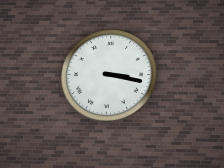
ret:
3:17
